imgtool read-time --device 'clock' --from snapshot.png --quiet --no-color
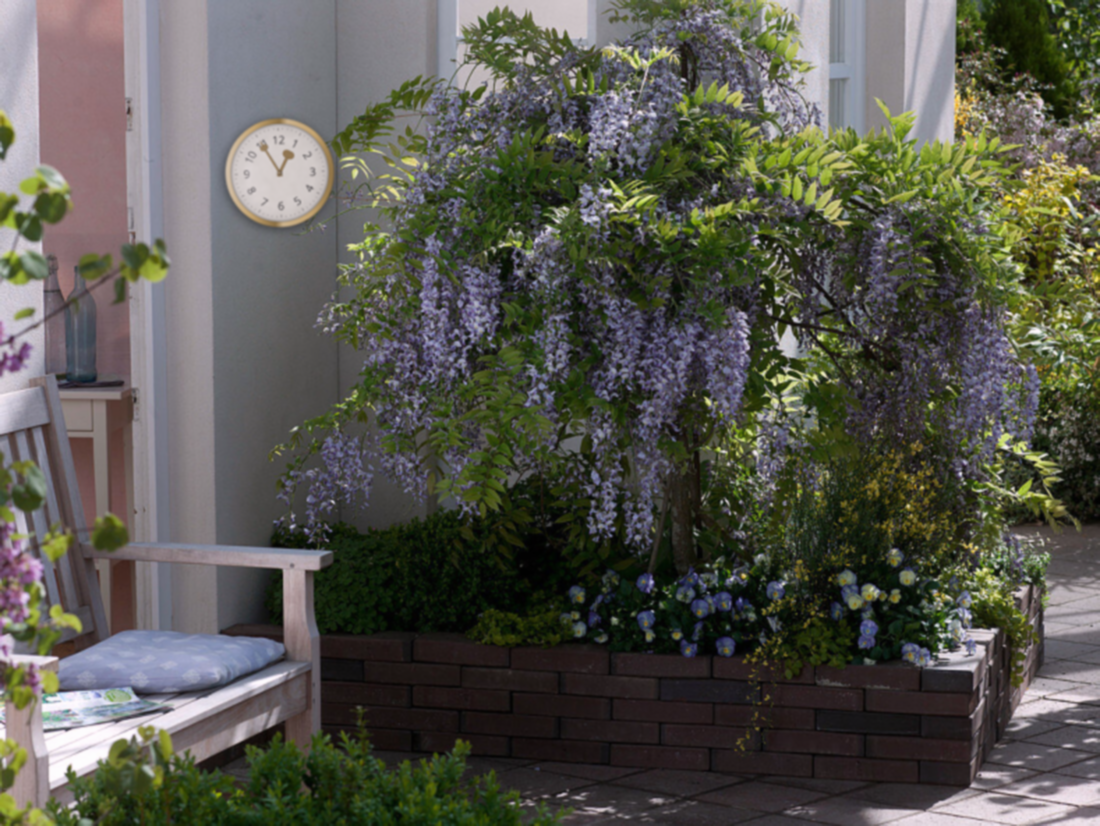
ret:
12:55
